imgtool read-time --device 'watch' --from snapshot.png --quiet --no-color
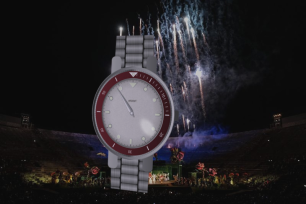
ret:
10:54
